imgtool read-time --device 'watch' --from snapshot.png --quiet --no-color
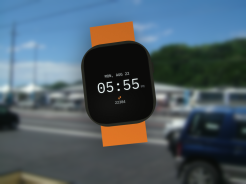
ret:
5:55
